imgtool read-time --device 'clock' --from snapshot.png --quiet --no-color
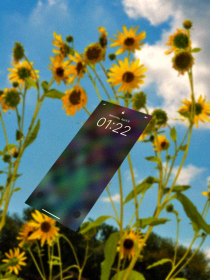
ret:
1:22
